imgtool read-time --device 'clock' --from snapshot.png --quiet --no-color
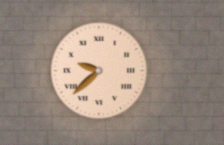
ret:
9:38
